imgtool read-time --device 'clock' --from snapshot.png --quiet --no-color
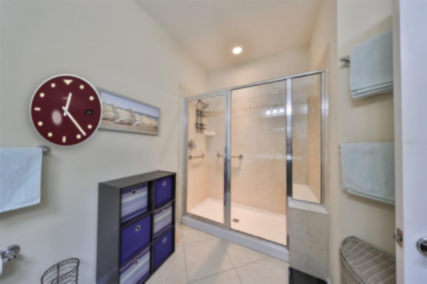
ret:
12:23
